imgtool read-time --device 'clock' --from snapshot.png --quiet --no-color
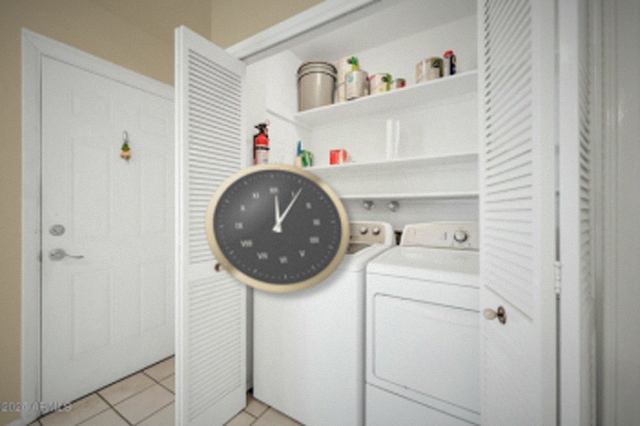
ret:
12:06
